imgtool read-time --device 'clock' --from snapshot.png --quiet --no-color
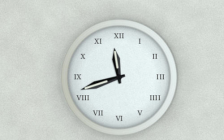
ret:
11:42
